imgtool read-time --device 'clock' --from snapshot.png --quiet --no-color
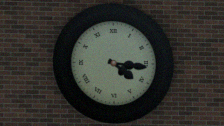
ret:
4:16
